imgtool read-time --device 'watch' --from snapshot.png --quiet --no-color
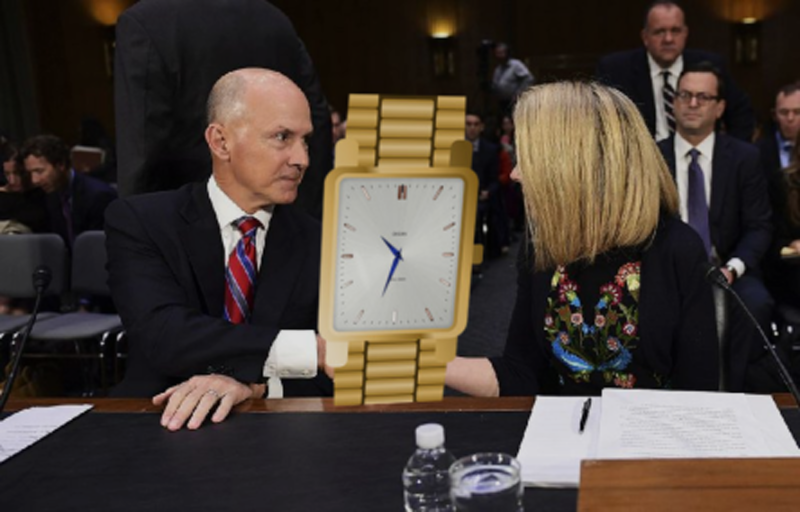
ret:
10:33
